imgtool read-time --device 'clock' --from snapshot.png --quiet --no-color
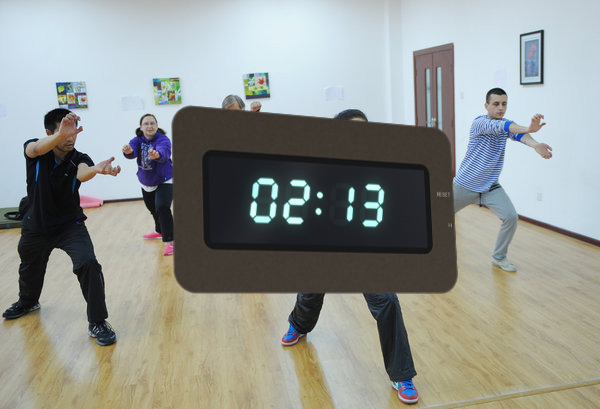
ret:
2:13
